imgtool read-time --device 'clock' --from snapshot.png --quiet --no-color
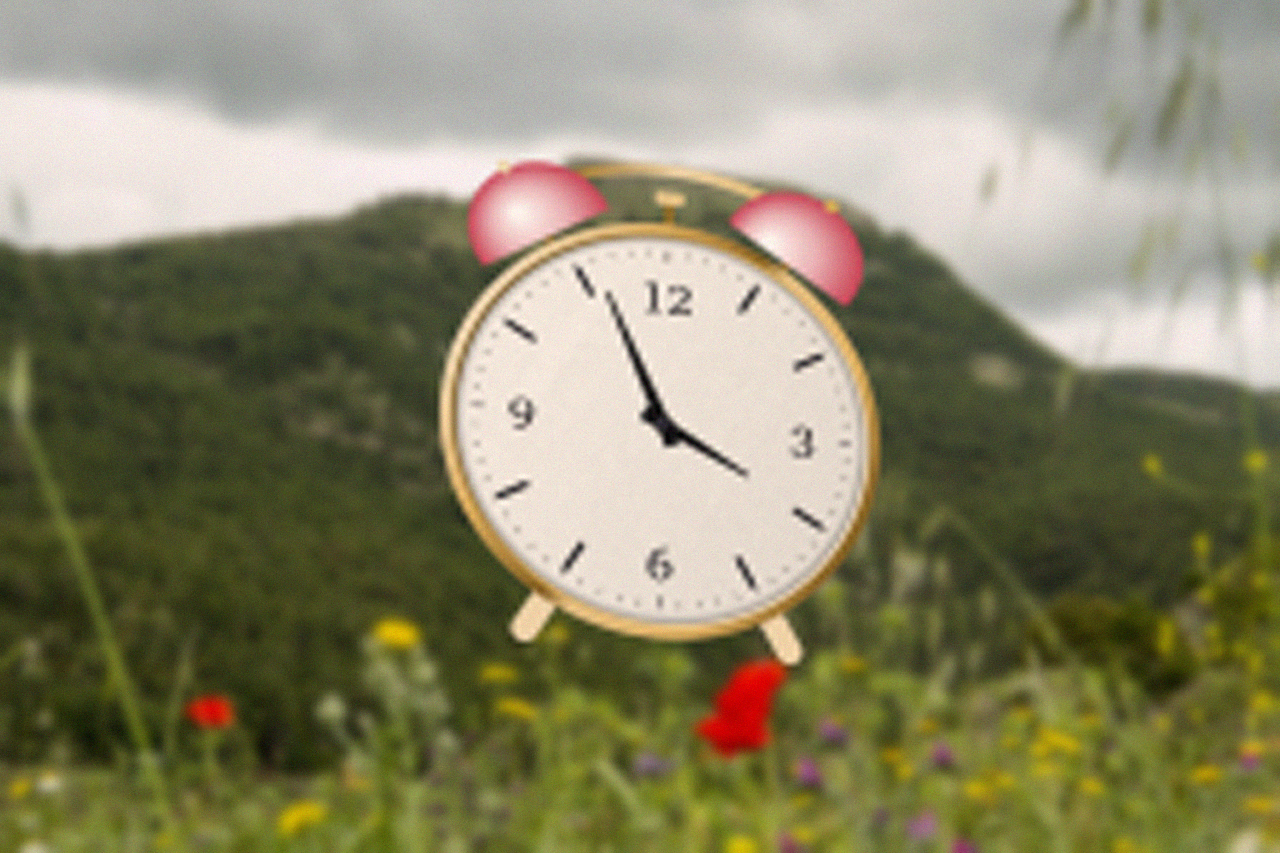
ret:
3:56
